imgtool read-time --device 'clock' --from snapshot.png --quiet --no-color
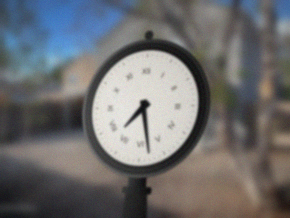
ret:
7:28
